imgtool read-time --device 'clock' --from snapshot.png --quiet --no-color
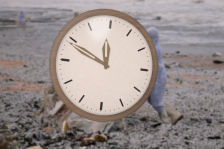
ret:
11:49
